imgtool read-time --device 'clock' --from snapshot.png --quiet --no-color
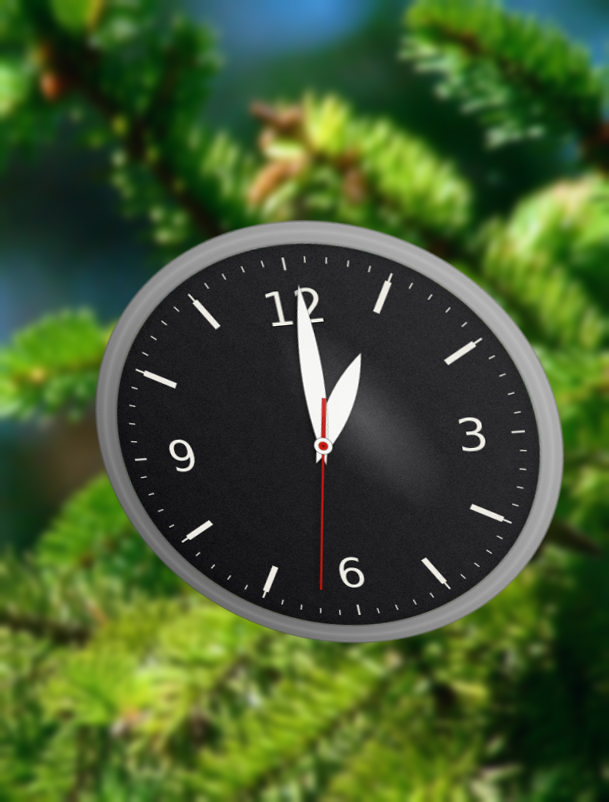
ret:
1:00:32
